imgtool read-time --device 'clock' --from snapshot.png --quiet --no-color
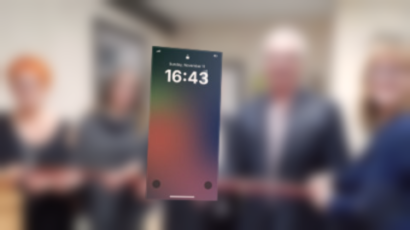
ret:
16:43
